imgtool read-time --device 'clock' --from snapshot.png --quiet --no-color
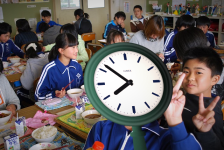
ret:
7:52
